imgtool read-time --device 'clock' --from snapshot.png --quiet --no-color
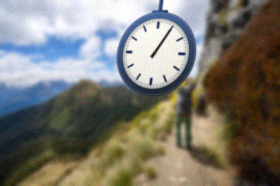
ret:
1:05
